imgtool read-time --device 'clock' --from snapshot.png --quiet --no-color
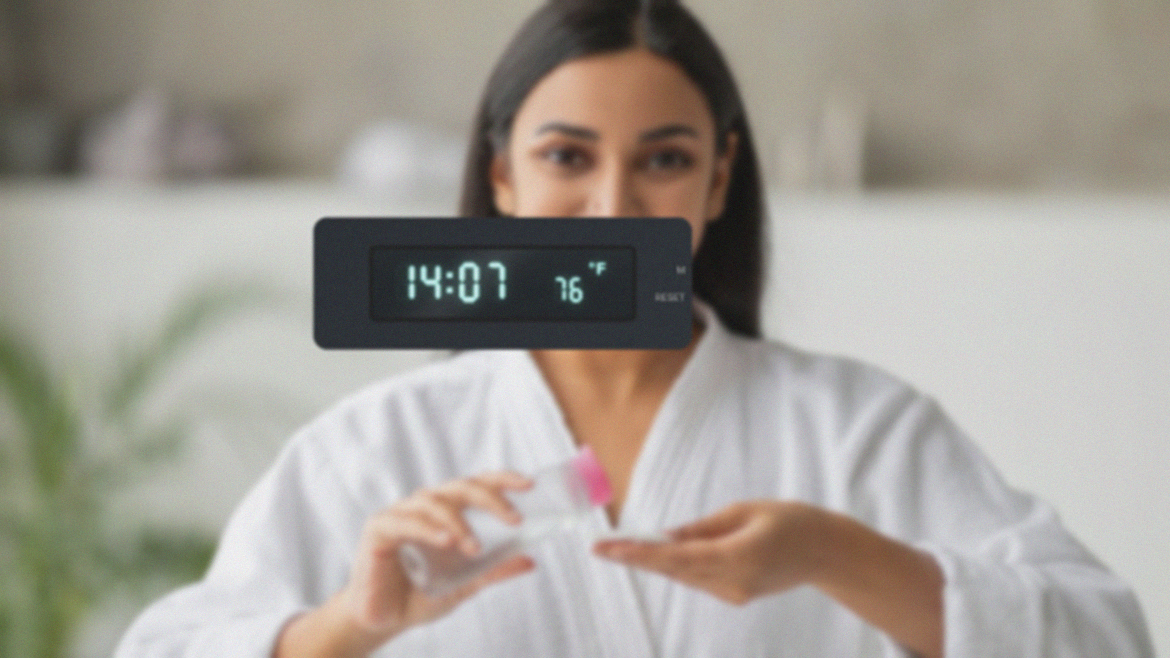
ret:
14:07
